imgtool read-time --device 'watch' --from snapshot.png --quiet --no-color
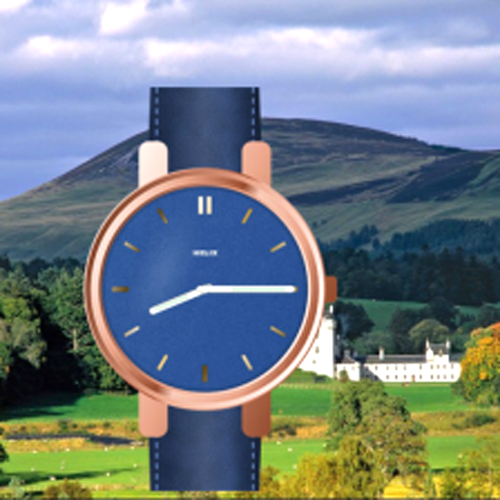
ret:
8:15
